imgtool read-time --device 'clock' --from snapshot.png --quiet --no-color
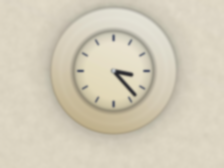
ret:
3:23
